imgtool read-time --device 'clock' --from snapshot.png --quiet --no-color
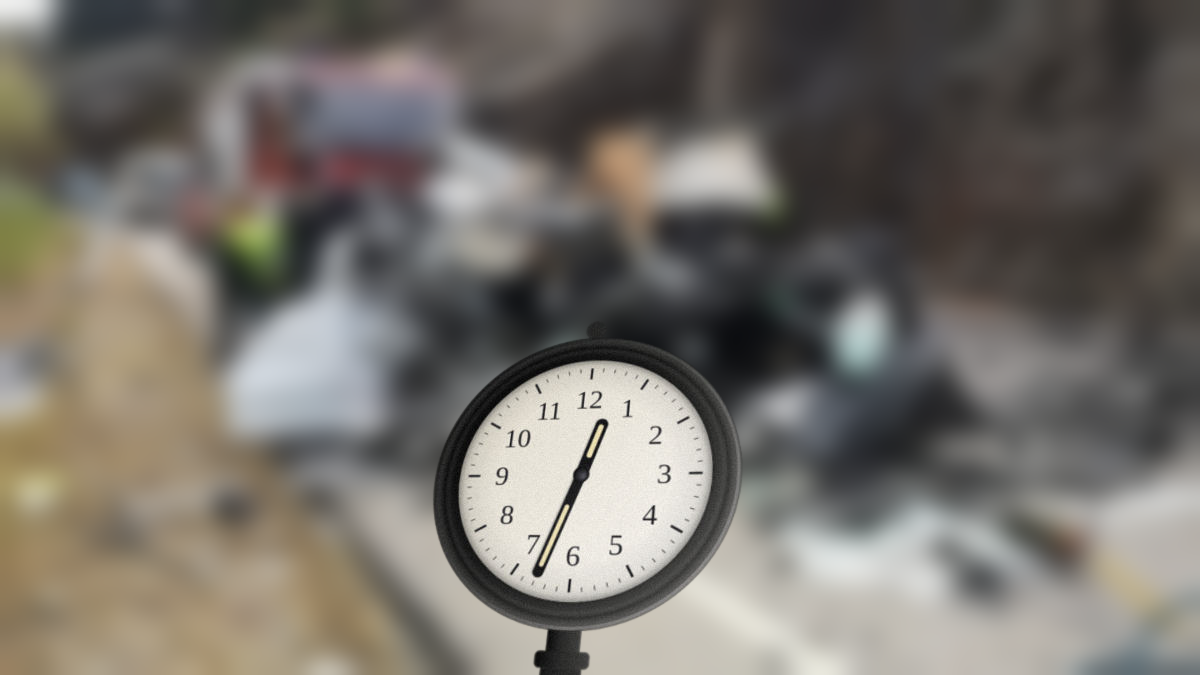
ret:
12:33
